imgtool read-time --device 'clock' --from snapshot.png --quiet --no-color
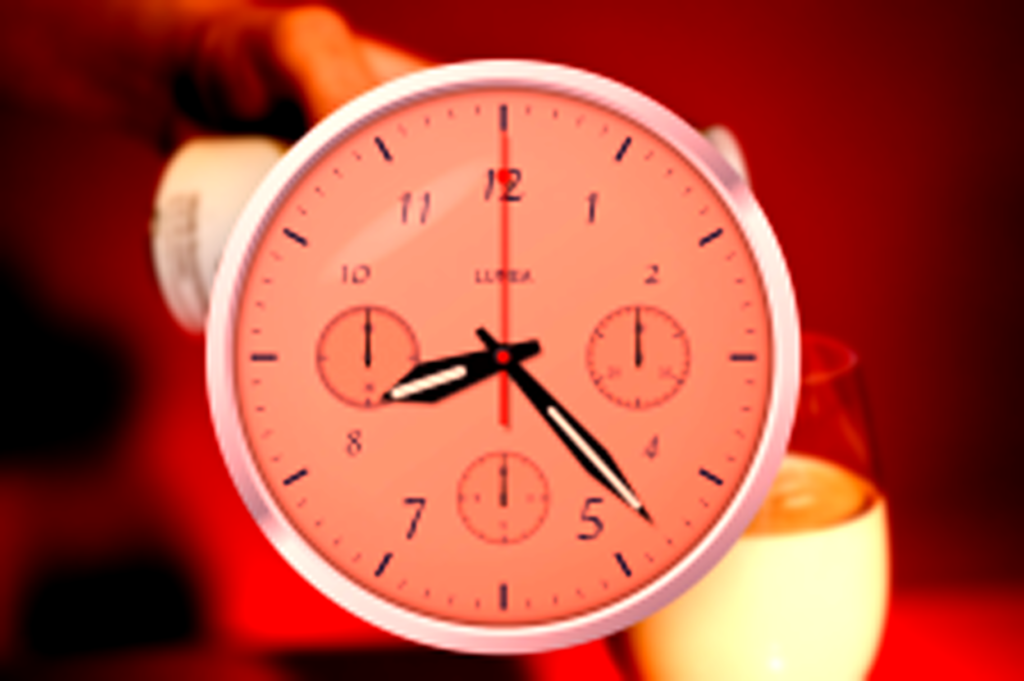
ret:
8:23
